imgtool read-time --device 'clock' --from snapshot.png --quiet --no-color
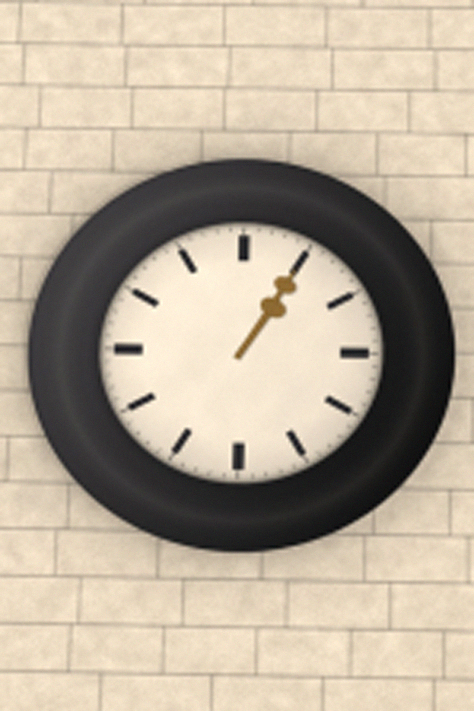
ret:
1:05
